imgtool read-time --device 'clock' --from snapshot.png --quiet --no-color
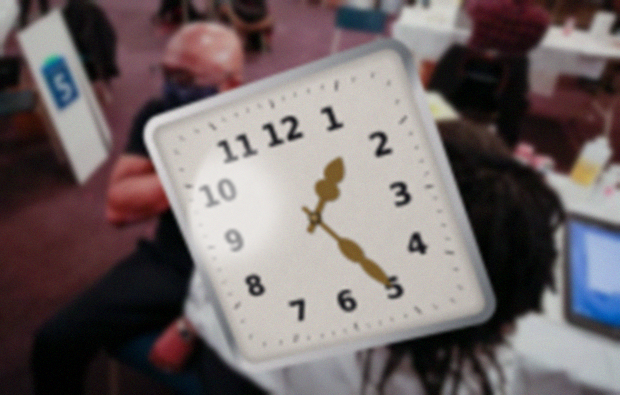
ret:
1:25
